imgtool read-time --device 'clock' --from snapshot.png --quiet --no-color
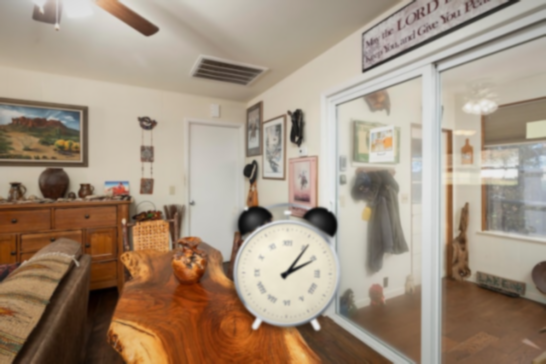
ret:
2:06
